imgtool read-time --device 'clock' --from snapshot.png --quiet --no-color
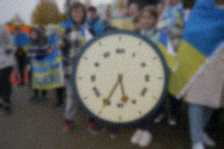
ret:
5:35
